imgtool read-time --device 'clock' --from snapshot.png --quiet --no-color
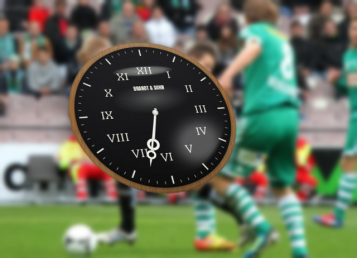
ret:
6:33
